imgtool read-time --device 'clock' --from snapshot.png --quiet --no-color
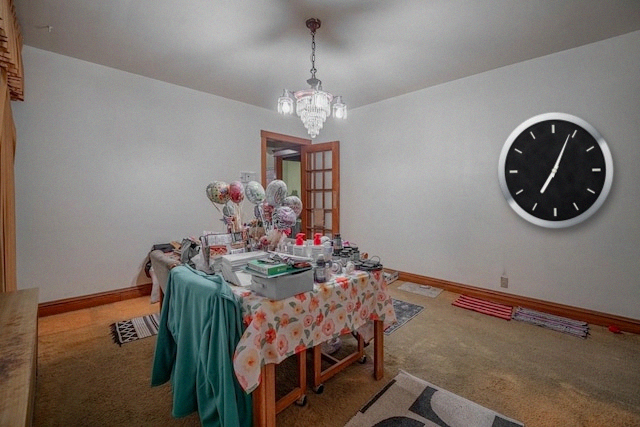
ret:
7:04
